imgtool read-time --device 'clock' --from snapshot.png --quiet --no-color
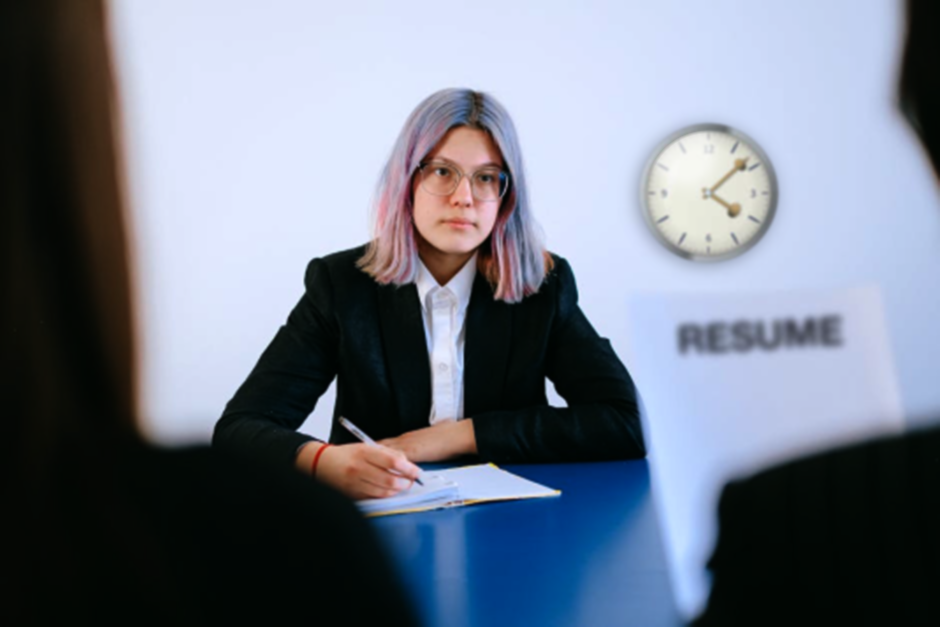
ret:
4:08
